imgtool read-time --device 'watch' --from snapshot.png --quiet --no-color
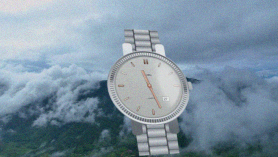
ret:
11:27
